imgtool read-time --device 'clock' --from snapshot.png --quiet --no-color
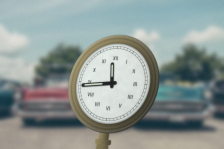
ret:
11:44
